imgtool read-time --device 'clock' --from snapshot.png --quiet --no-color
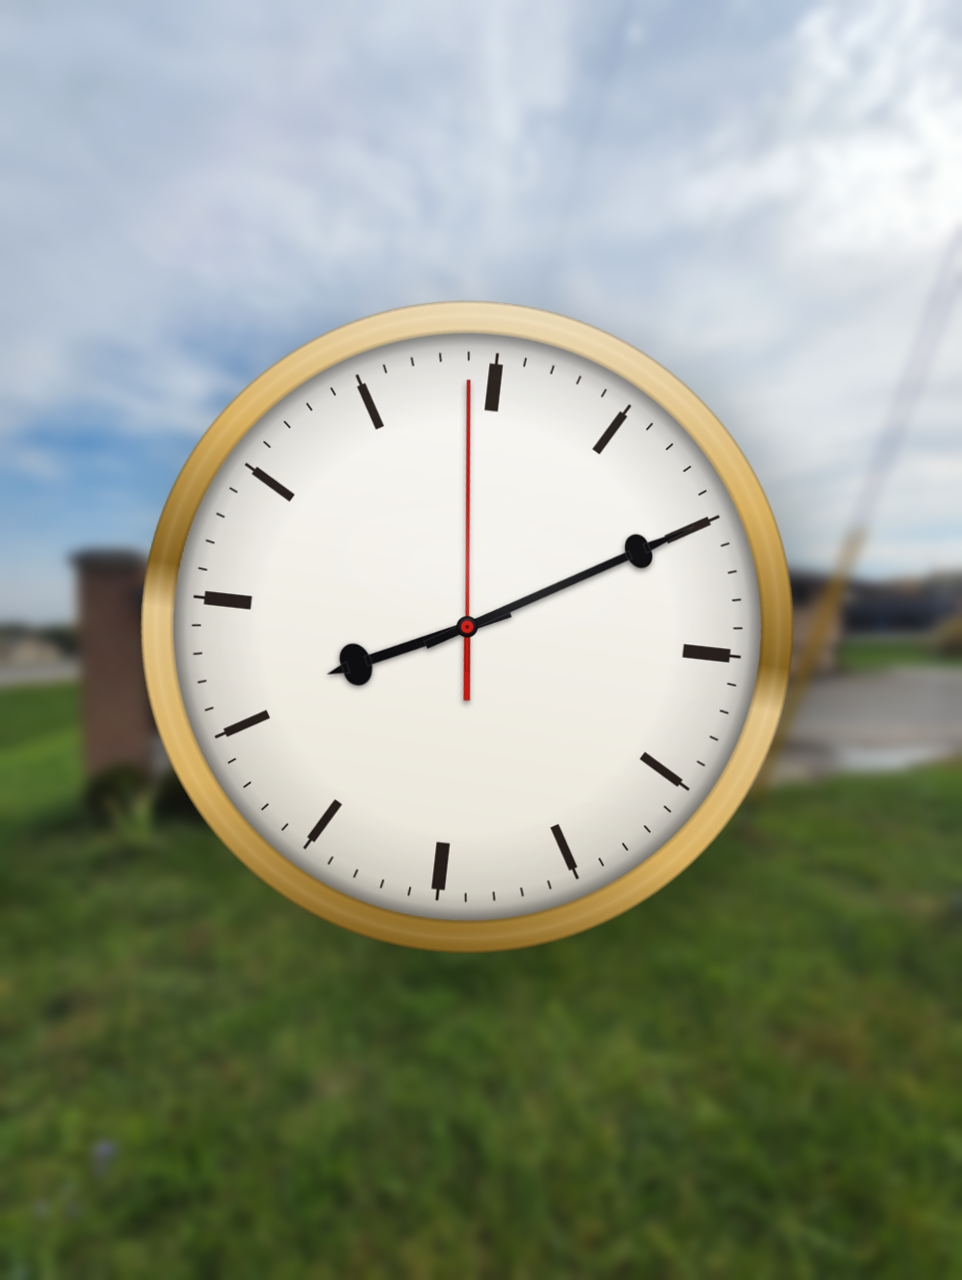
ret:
8:09:59
